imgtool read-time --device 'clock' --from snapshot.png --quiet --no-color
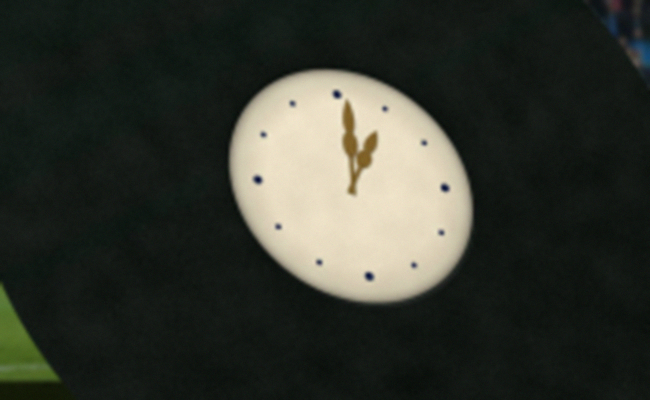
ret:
1:01
